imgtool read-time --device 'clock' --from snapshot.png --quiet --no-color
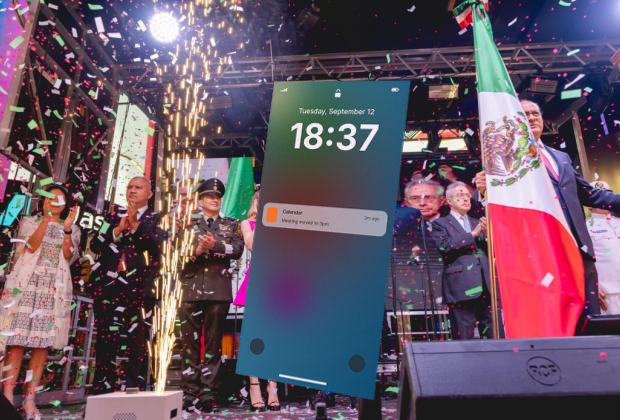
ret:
18:37
